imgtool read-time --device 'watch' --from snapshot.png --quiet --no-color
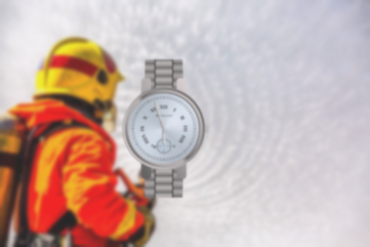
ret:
5:57
